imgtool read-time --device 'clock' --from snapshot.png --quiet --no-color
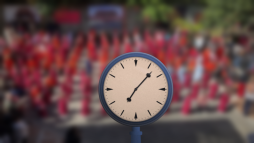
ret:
7:07
